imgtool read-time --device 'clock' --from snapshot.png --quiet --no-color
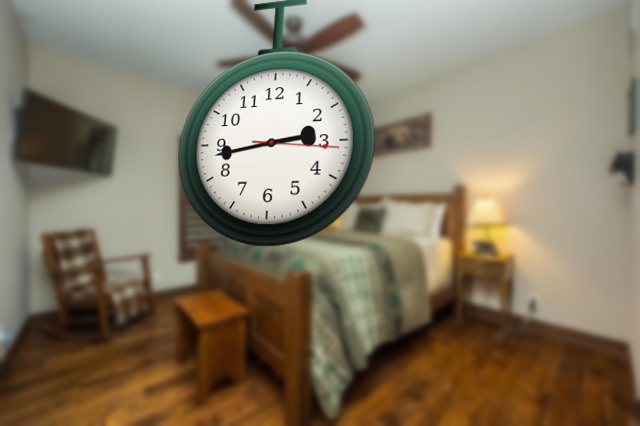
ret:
2:43:16
